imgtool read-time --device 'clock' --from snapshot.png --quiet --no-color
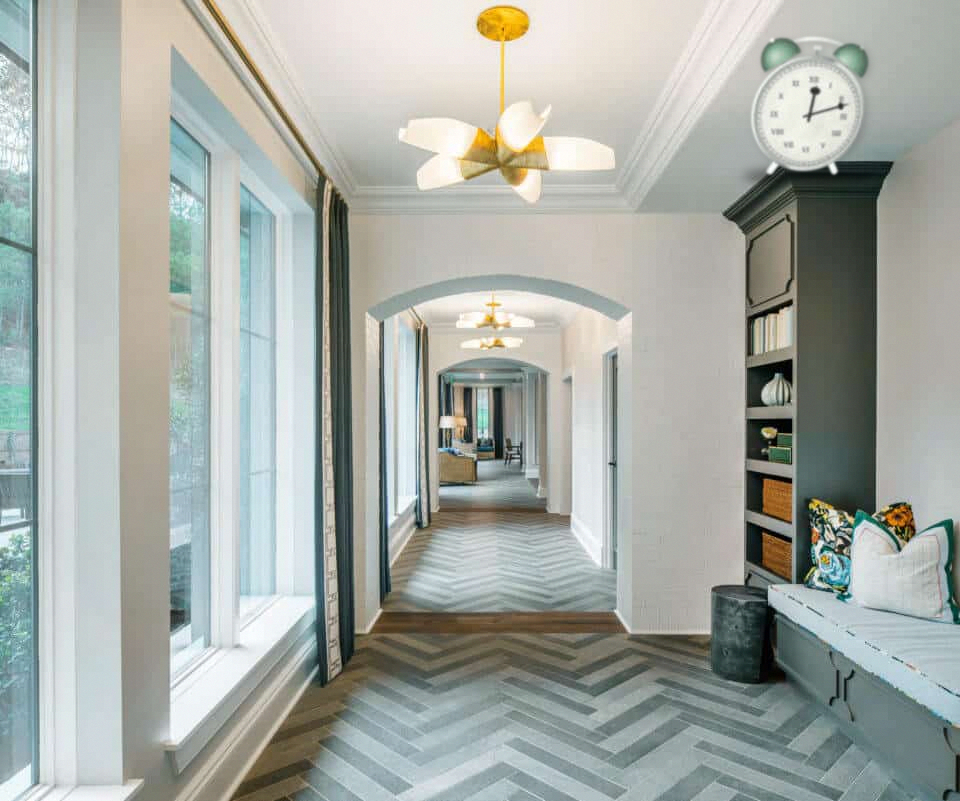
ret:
12:12
